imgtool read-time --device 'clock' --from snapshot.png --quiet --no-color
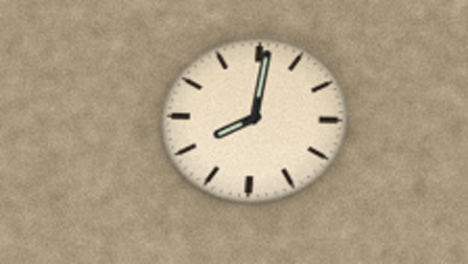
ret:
8:01
